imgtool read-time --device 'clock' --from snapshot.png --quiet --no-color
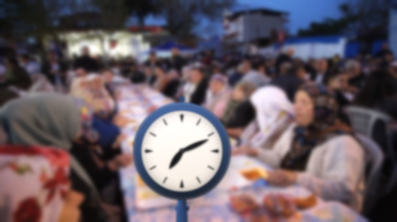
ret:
7:11
